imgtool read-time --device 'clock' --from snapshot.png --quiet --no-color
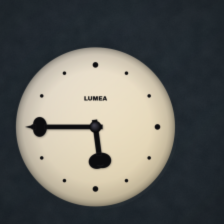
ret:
5:45
